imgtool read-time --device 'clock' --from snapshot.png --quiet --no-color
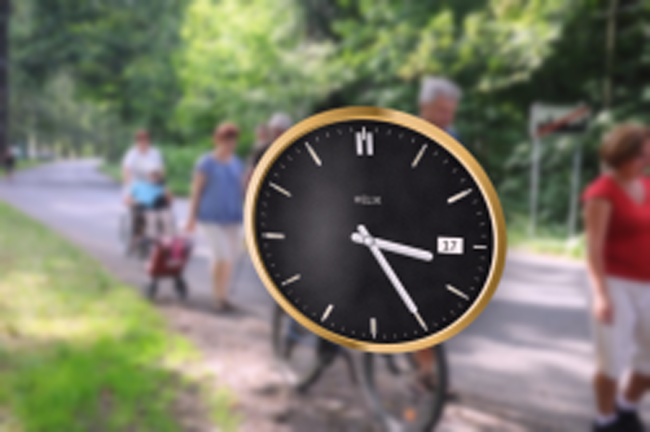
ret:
3:25
